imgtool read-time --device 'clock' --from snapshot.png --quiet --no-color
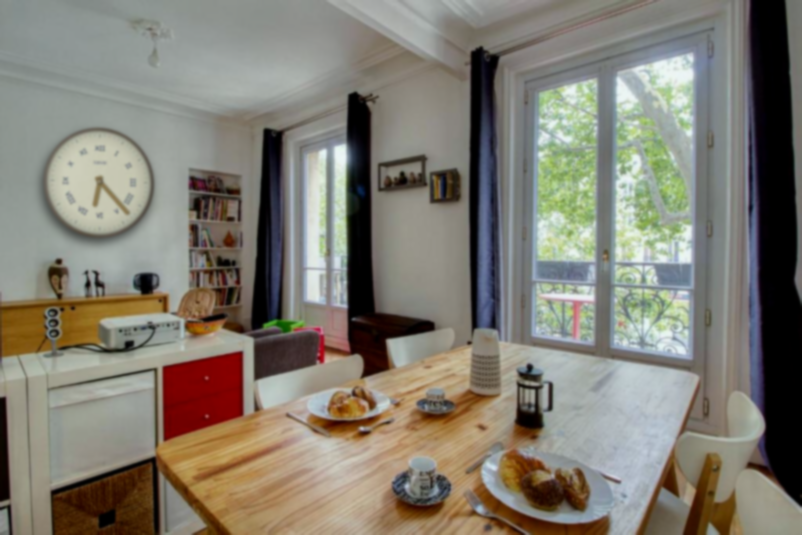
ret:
6:23
